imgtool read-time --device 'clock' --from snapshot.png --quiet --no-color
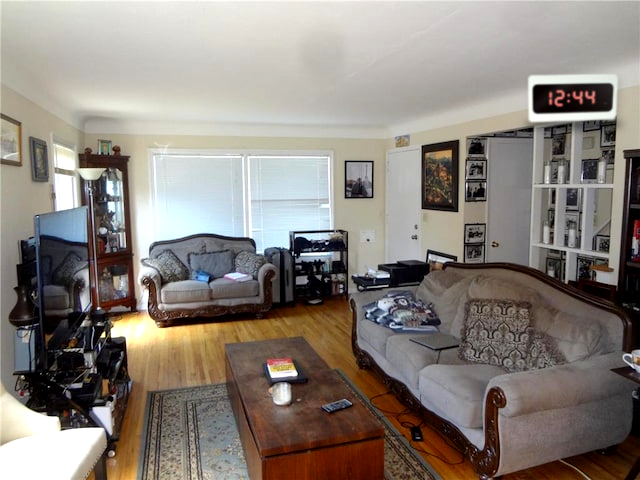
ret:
12:44
